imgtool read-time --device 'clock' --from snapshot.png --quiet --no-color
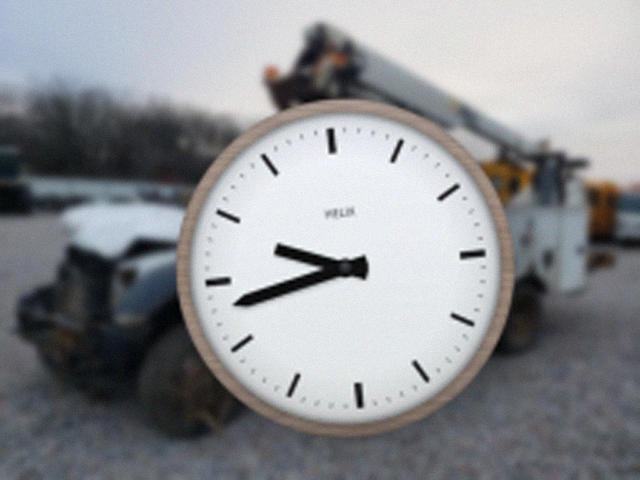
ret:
9:43
